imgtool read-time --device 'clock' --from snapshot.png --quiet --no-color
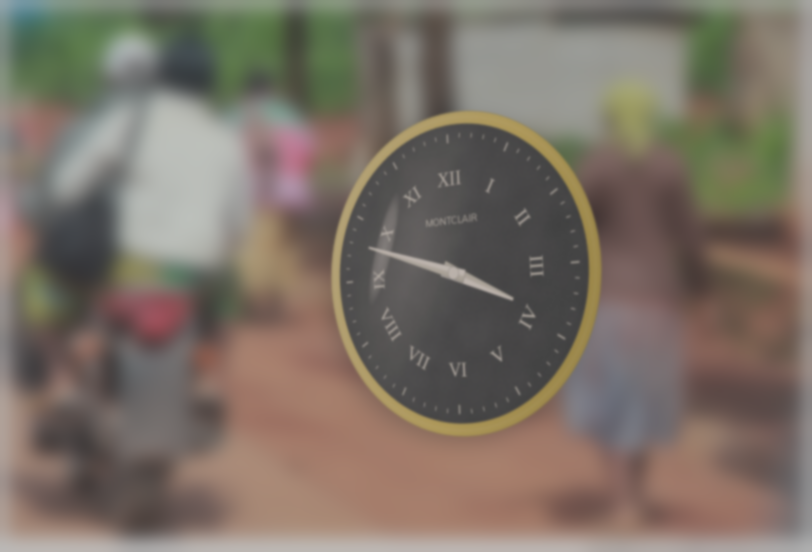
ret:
3:48
